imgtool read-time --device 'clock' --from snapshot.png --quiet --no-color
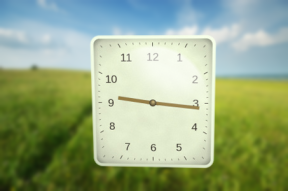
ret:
9:16
